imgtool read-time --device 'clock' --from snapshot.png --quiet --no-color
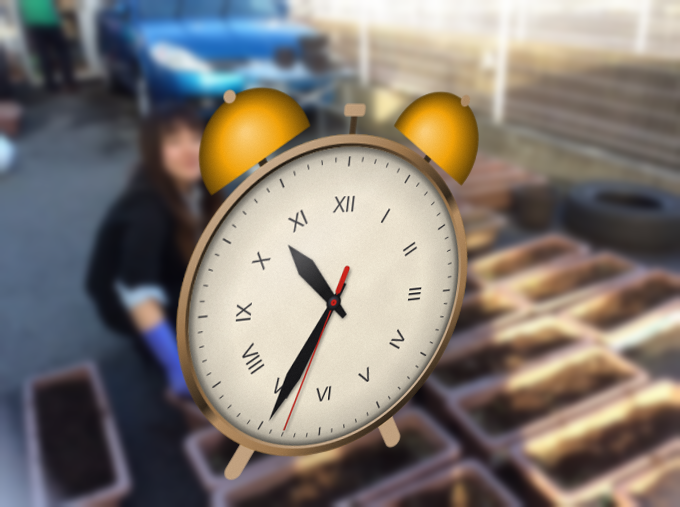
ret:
10:34:33
